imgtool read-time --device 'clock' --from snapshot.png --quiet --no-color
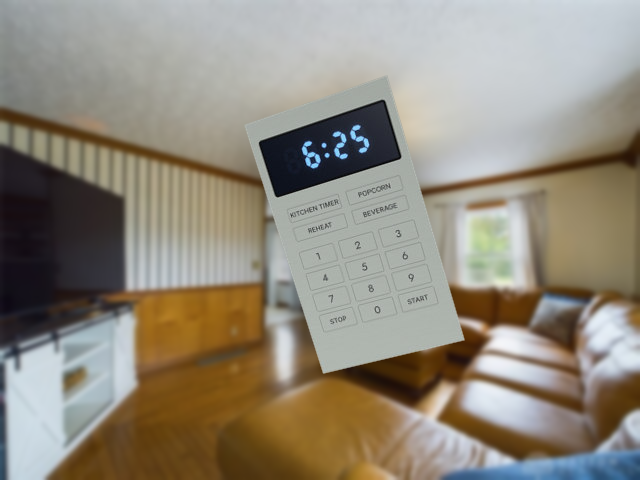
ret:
6:25
